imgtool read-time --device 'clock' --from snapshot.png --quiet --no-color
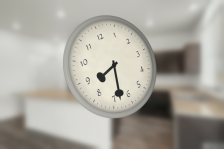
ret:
8:33
